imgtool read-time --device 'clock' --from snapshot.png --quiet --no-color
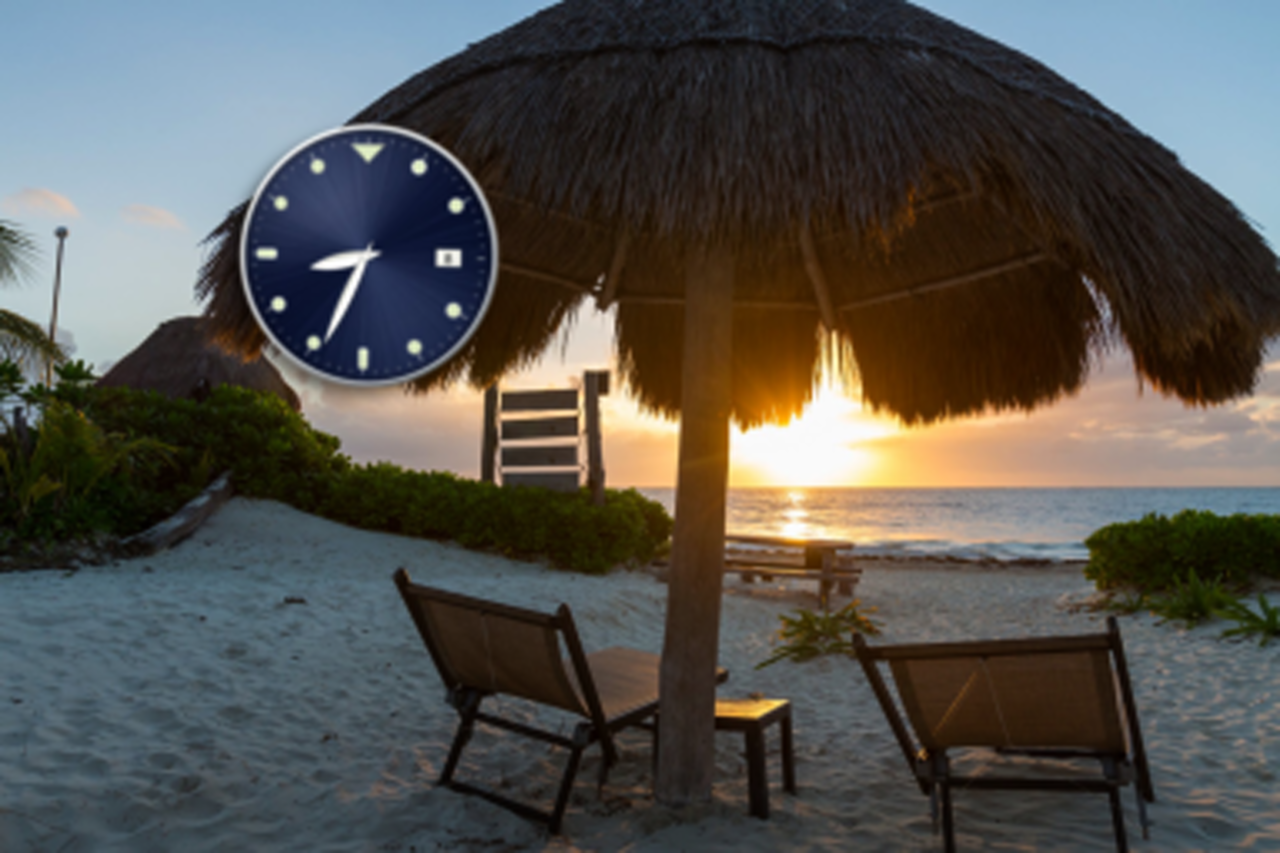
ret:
8:34
